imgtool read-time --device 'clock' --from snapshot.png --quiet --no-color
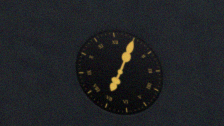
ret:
7:05
